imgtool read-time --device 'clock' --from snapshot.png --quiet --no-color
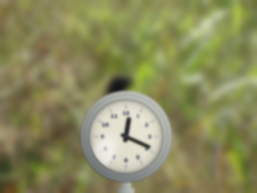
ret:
12:19
